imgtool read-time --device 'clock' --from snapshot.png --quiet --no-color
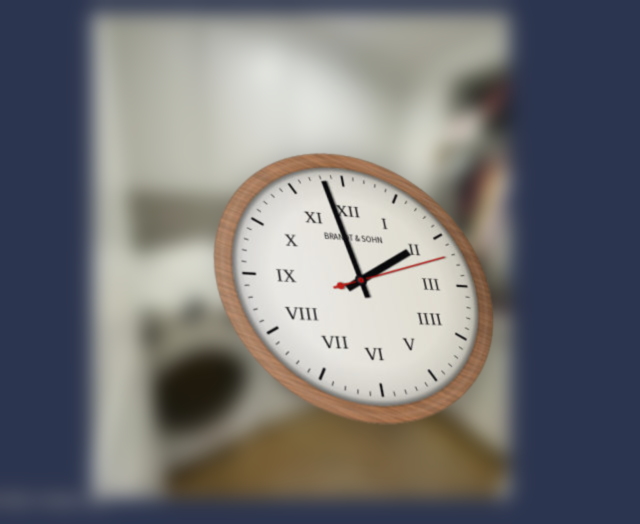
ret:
1:58:12
